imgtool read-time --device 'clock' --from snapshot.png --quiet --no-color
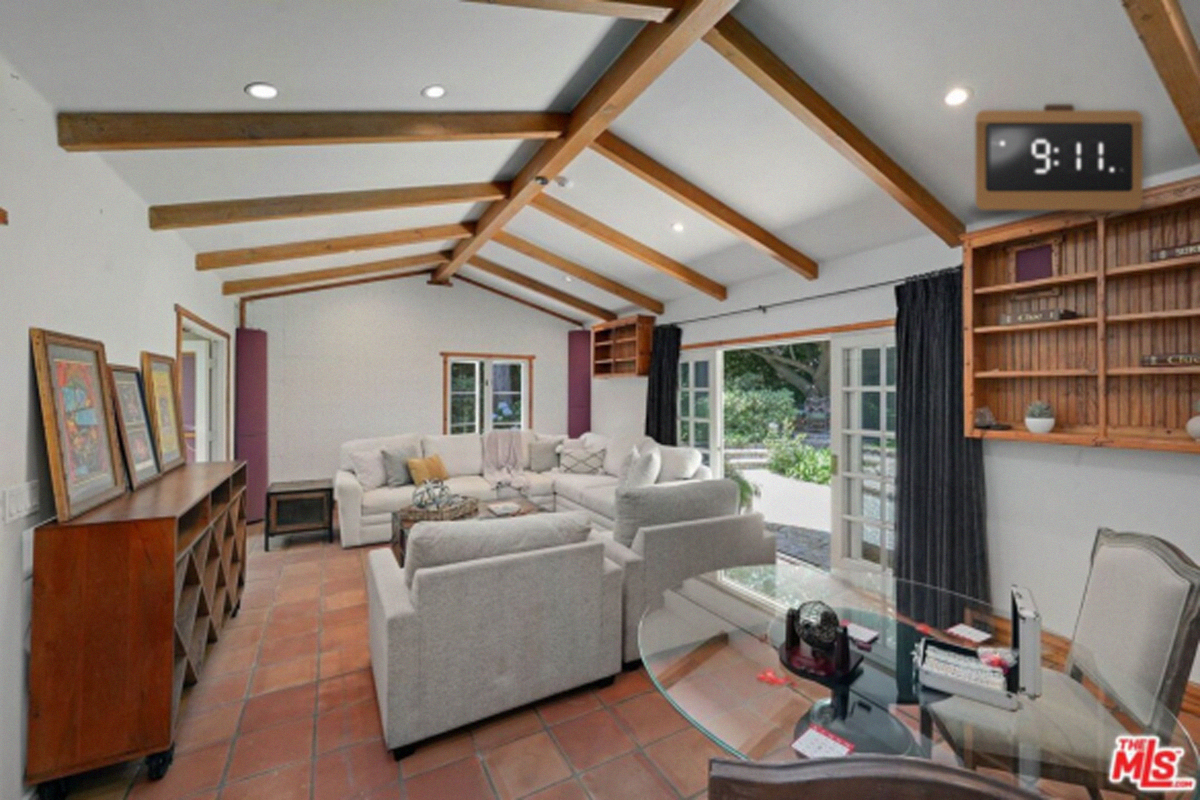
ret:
9:11
